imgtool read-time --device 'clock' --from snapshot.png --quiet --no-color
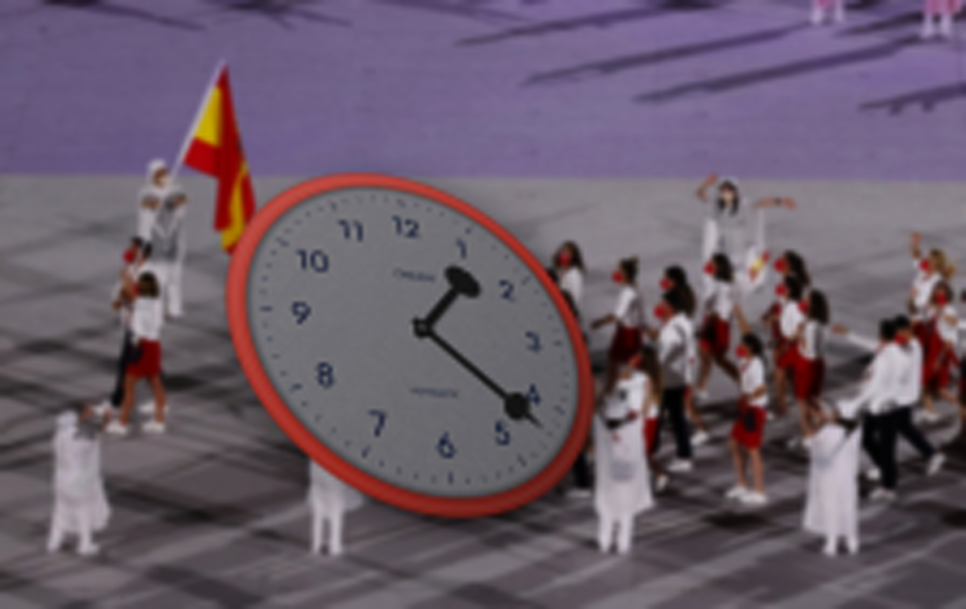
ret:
1:22
